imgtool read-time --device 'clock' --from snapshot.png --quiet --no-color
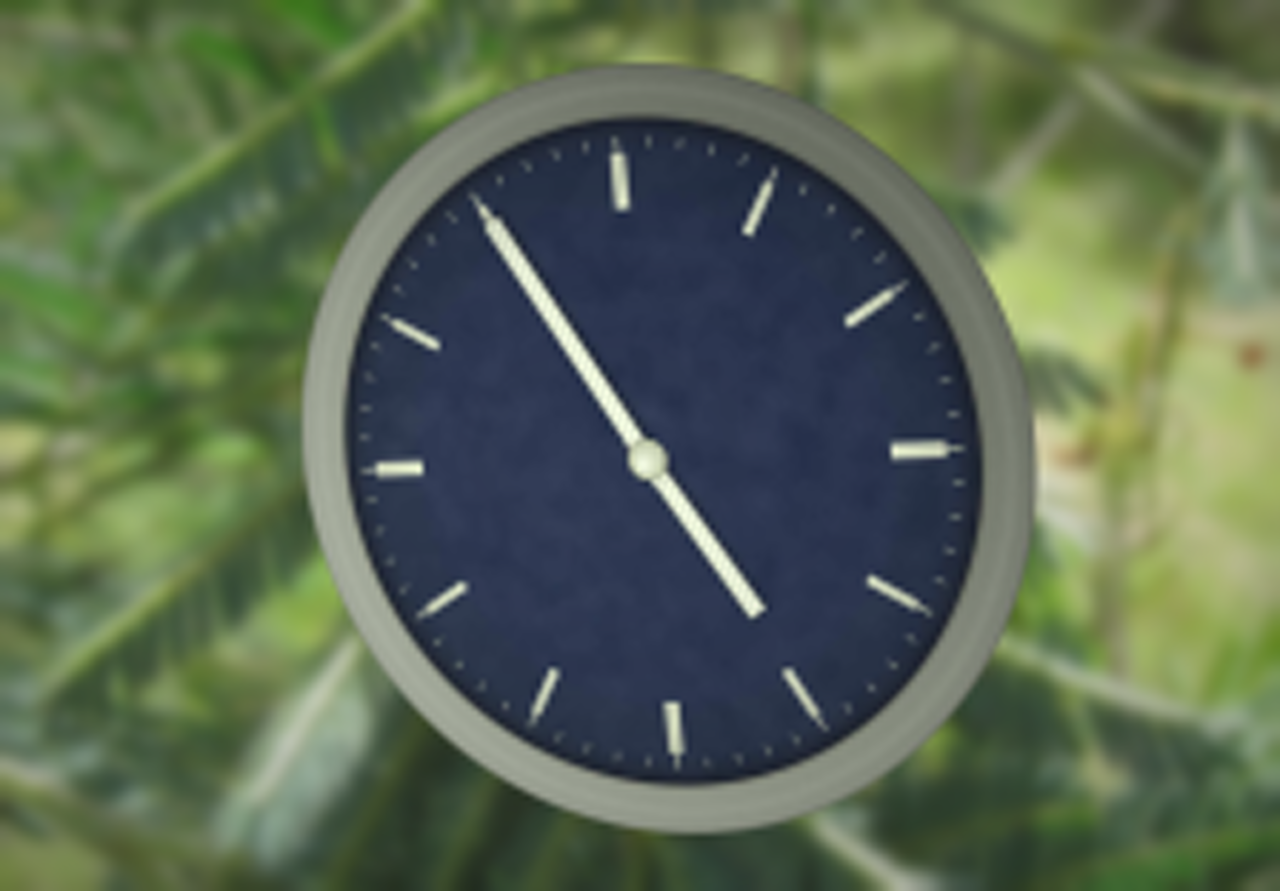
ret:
4:55
